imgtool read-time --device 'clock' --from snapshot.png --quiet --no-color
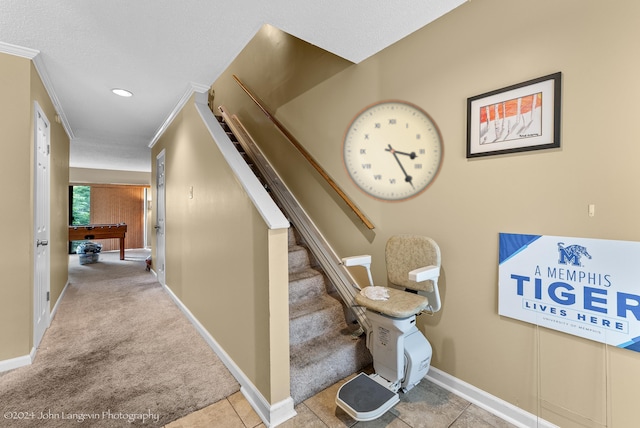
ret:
3:25
